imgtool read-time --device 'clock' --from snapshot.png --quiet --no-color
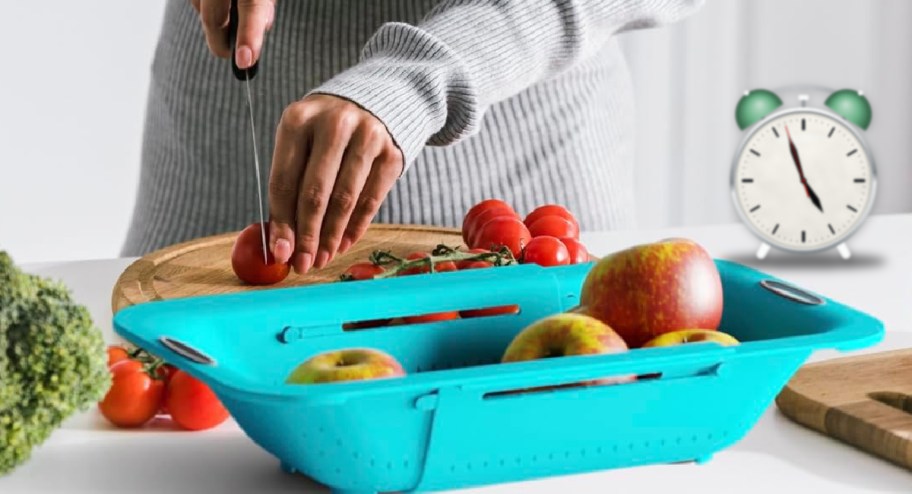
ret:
4:56:57
